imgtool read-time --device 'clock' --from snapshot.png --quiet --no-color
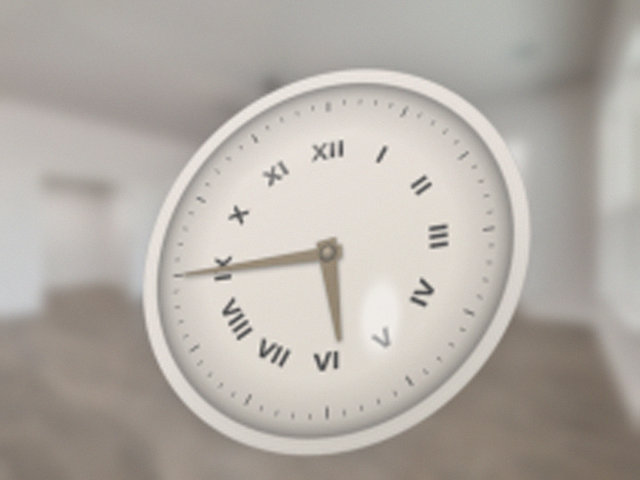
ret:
5:45
